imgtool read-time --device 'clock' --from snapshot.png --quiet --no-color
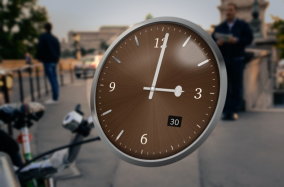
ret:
3:01
